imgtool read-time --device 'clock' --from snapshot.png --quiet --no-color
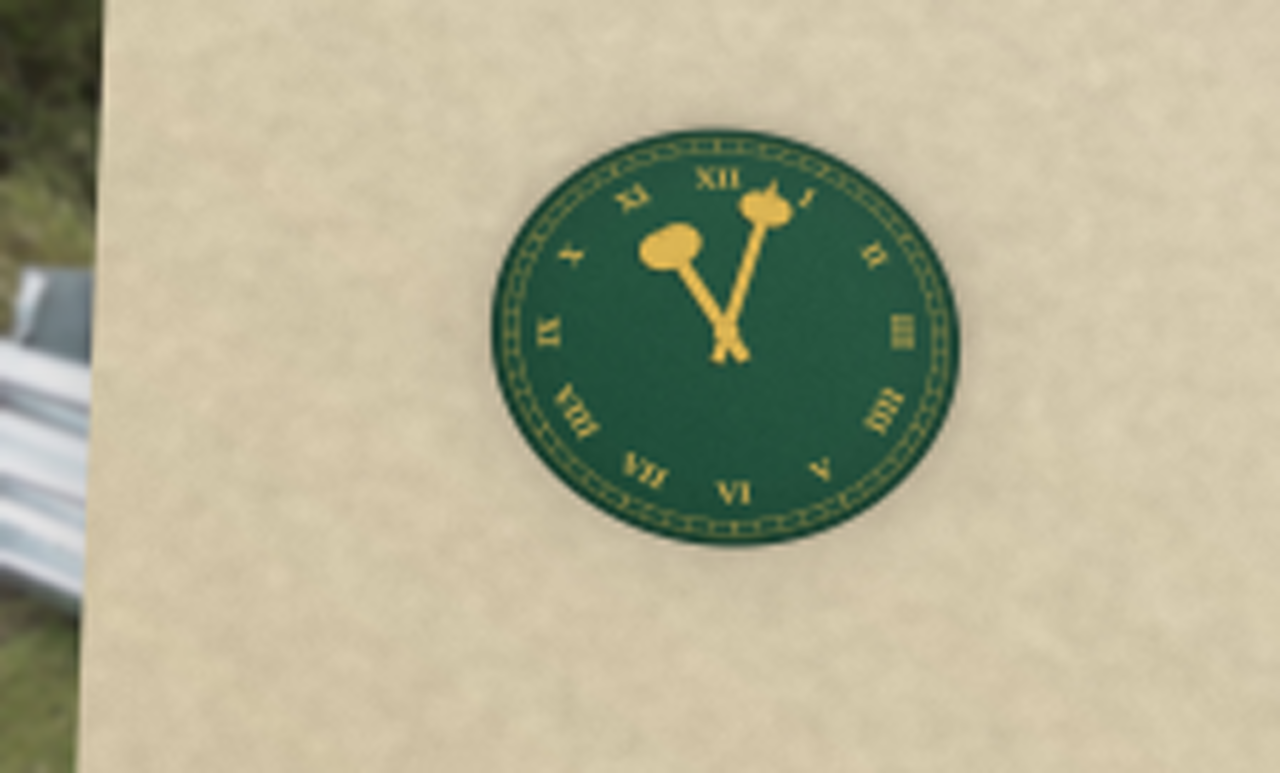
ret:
11:03
